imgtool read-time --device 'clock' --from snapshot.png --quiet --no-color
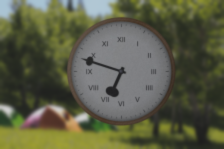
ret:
6:48
